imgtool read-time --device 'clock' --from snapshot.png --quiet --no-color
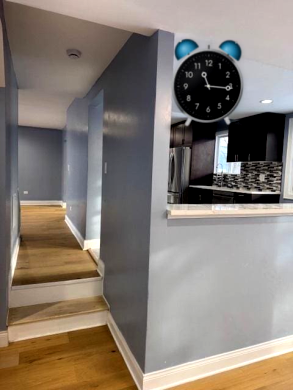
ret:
11:16
